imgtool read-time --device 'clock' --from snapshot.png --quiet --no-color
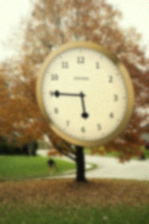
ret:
5:45
